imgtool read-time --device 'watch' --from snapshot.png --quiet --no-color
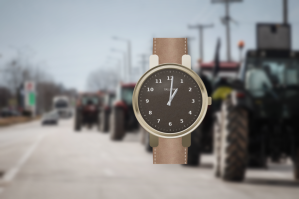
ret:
1:01
